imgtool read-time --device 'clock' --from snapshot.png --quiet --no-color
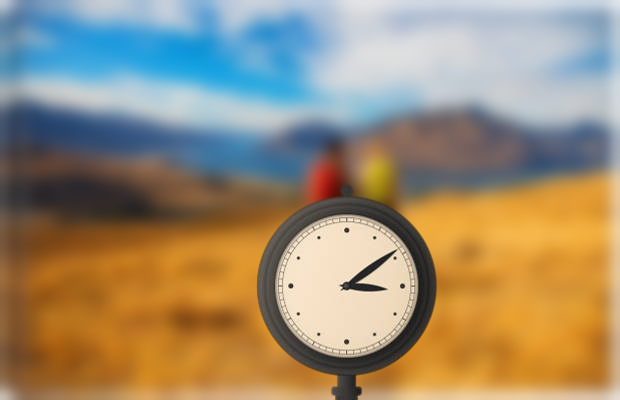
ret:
3:09
